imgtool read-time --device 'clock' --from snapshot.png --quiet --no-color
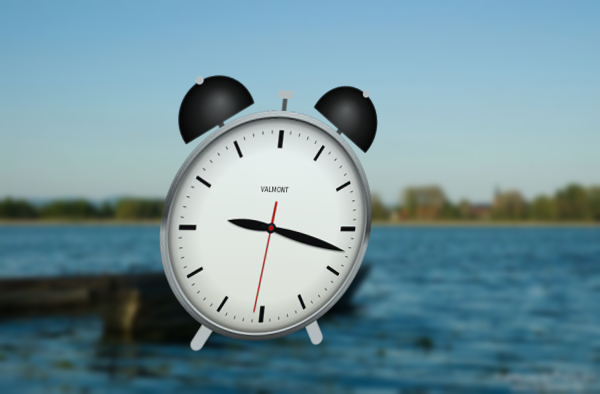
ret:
9:17:31
